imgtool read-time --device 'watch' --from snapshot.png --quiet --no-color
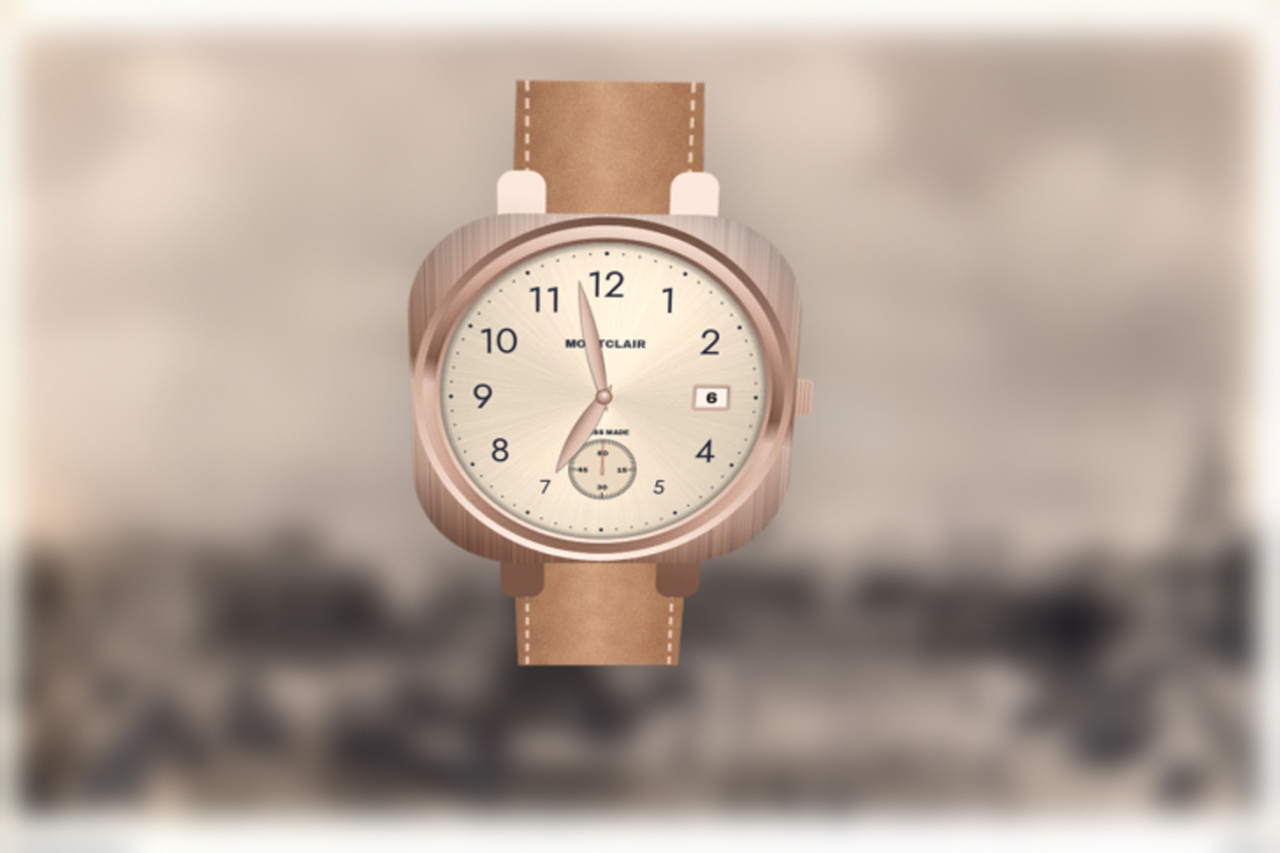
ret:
6:58
